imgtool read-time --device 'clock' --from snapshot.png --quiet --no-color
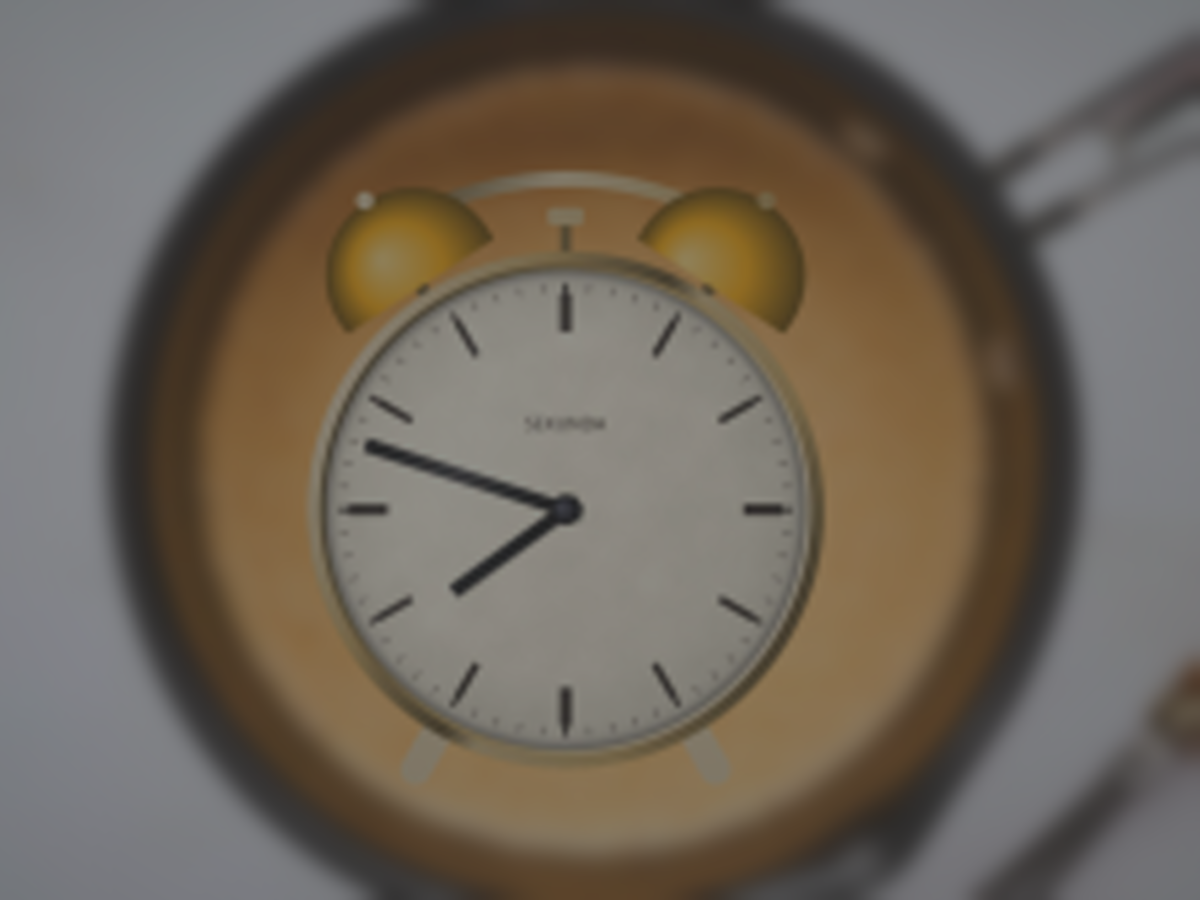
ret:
7:48
